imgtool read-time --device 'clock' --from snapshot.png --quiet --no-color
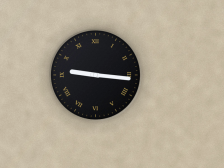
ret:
9:16
